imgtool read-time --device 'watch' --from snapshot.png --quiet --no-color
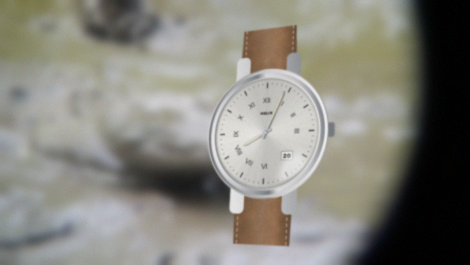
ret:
8:04
